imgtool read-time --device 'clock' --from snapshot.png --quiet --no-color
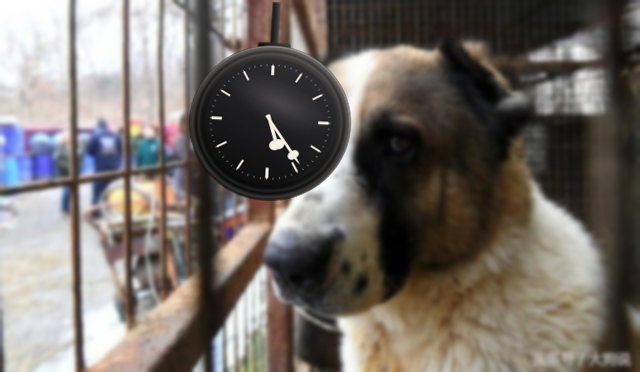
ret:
5:24
